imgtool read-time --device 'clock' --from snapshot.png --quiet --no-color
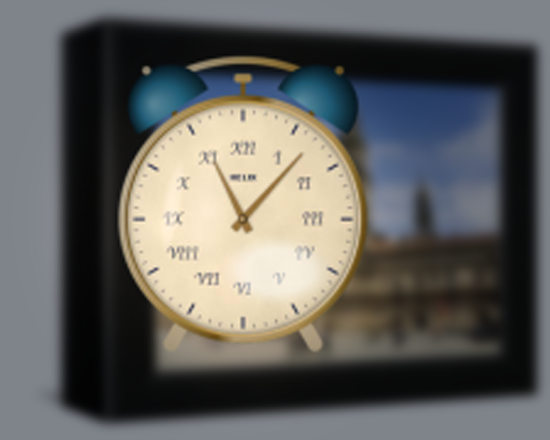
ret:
11:07
